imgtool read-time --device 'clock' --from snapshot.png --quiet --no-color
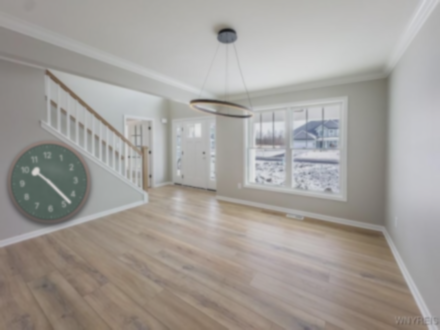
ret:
10:23
